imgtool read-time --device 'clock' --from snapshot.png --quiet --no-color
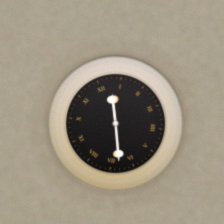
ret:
12:33
